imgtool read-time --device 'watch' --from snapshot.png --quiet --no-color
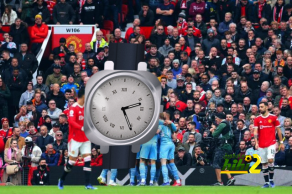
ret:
2:26
